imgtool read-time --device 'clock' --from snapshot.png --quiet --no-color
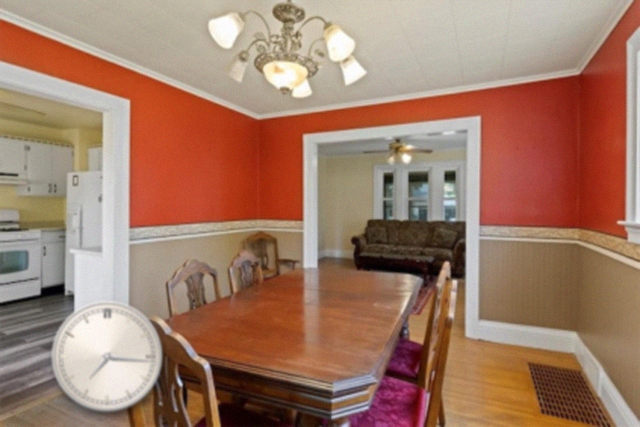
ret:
7:16
